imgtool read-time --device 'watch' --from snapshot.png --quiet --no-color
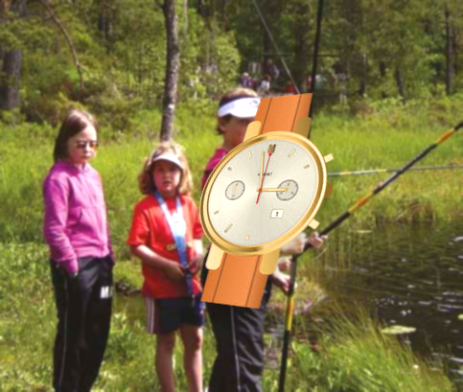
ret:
2:58
